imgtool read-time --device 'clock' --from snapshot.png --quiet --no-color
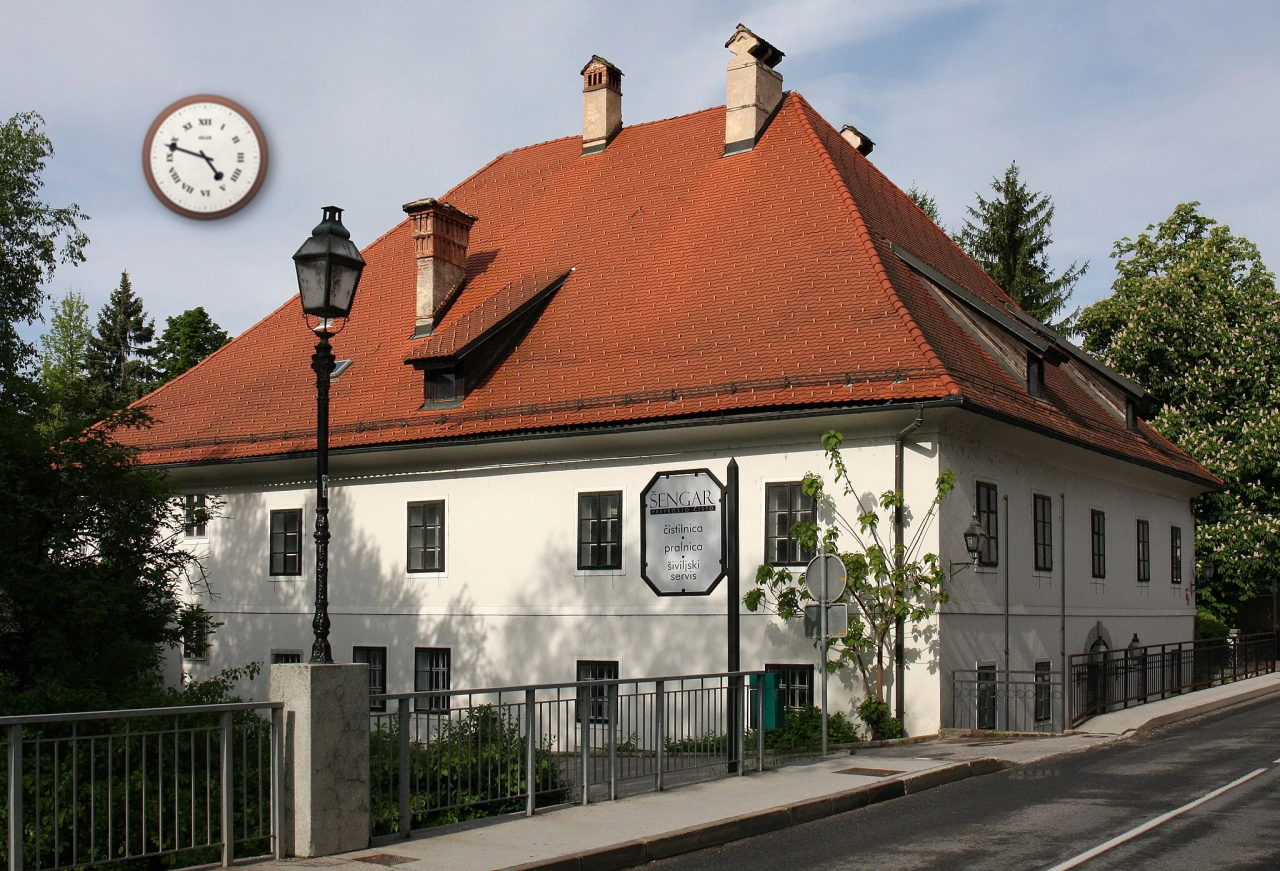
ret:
4:48
